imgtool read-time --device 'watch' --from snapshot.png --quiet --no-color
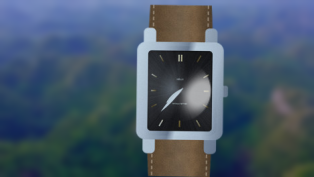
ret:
7:37
